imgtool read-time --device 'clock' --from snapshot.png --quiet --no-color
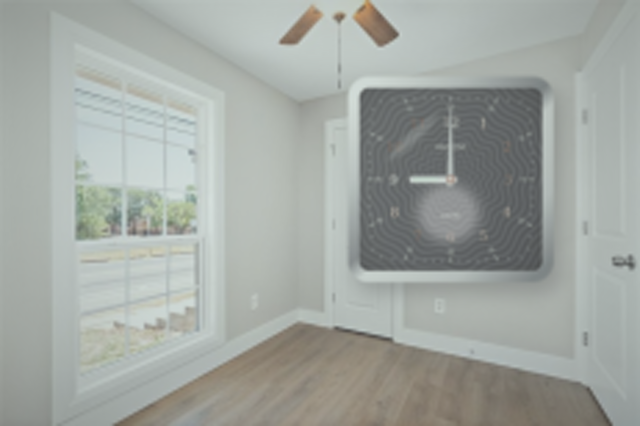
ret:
9:00
